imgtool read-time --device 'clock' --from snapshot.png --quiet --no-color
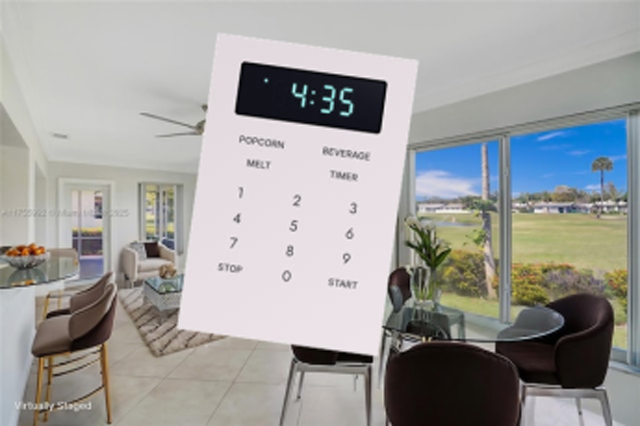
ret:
4:35
